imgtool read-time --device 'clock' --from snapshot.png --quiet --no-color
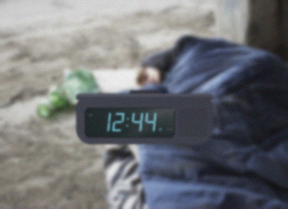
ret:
12:44
